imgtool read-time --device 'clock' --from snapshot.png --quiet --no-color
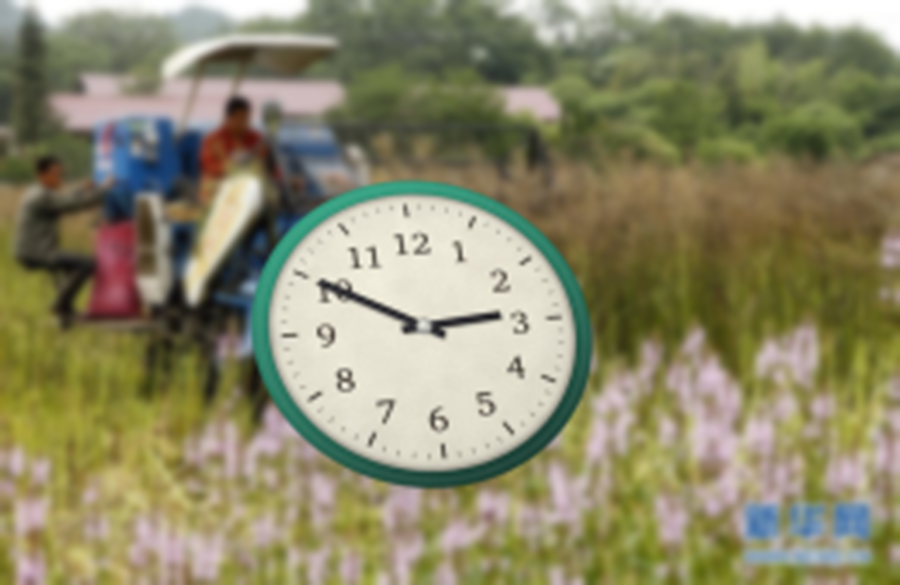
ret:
2:50
